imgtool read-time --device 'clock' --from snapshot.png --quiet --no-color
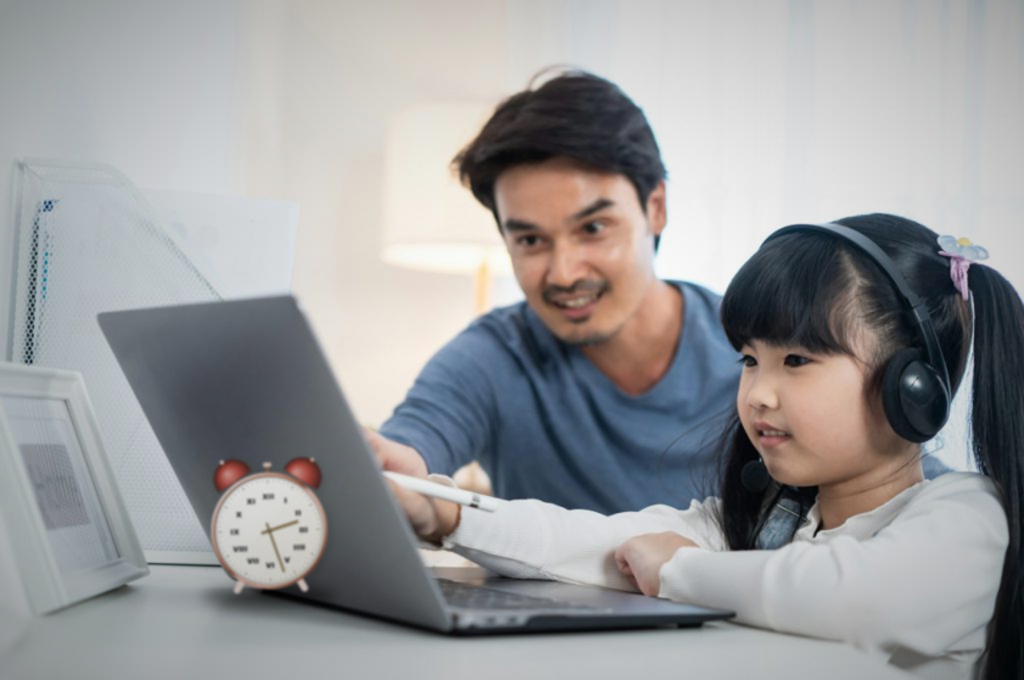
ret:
2:27
